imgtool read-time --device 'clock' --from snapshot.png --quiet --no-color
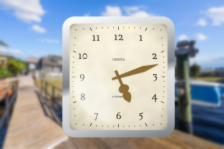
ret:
5:12
